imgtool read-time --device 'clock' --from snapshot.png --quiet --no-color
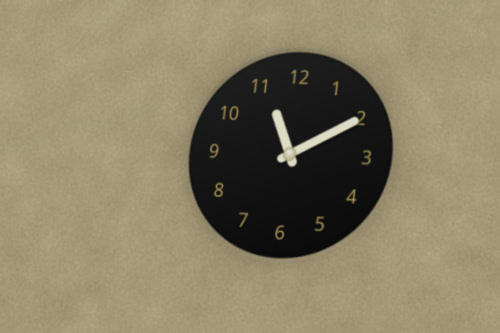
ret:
11:10
